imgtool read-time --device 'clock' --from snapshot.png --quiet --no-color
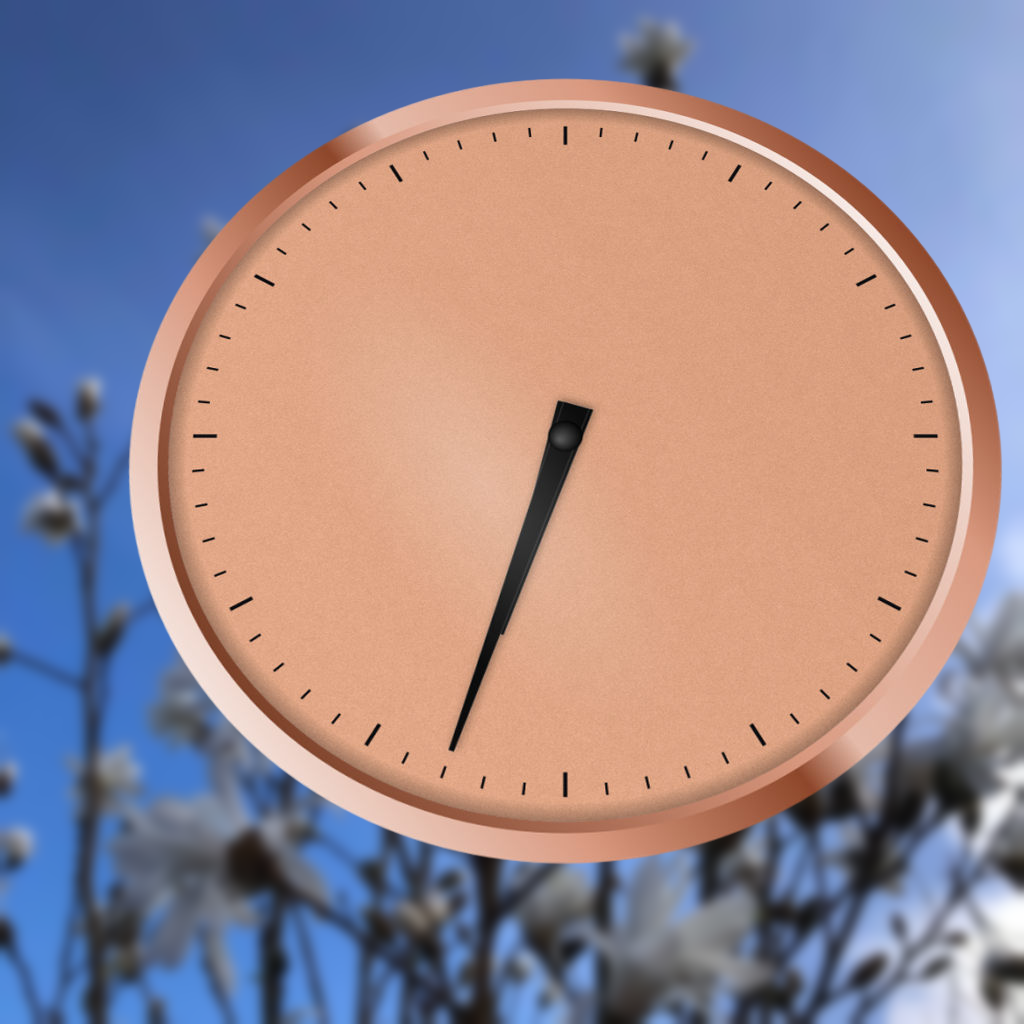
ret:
6:33
